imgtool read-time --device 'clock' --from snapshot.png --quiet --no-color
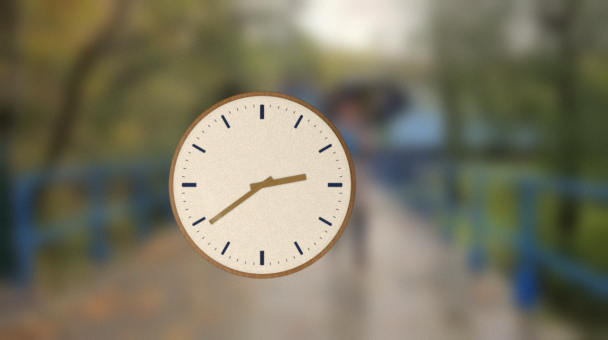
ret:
2:39
